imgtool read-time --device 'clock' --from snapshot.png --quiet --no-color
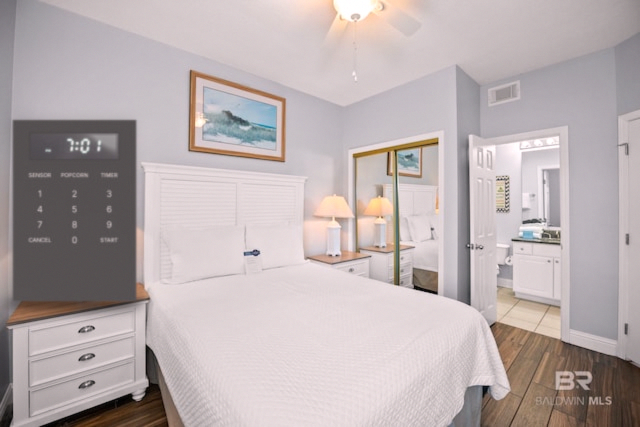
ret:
7:01
